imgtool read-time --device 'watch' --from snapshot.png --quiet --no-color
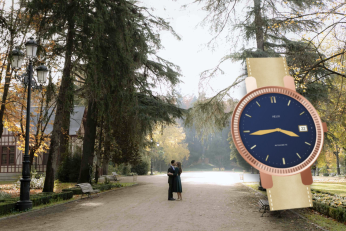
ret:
3:44
